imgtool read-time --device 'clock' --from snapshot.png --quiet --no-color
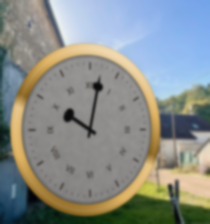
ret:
10:02
